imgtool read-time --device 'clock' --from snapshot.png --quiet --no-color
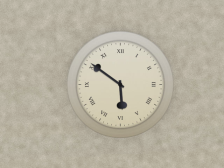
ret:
5:51
